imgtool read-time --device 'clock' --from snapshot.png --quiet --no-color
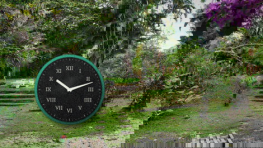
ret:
10:12
